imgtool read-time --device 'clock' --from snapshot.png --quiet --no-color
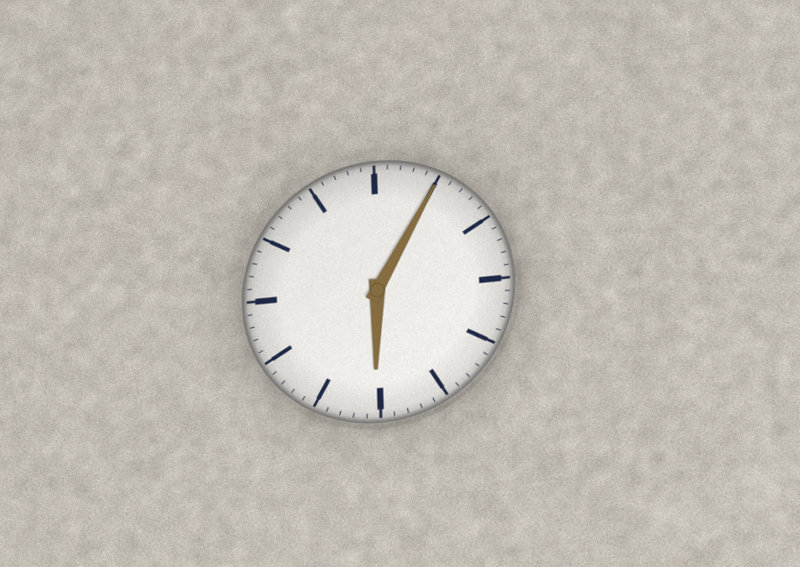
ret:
6:05
